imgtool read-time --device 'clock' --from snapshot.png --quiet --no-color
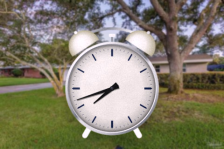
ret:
7:42
